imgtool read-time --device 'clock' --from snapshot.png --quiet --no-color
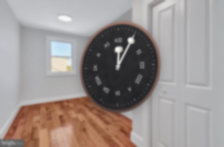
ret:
12:05
